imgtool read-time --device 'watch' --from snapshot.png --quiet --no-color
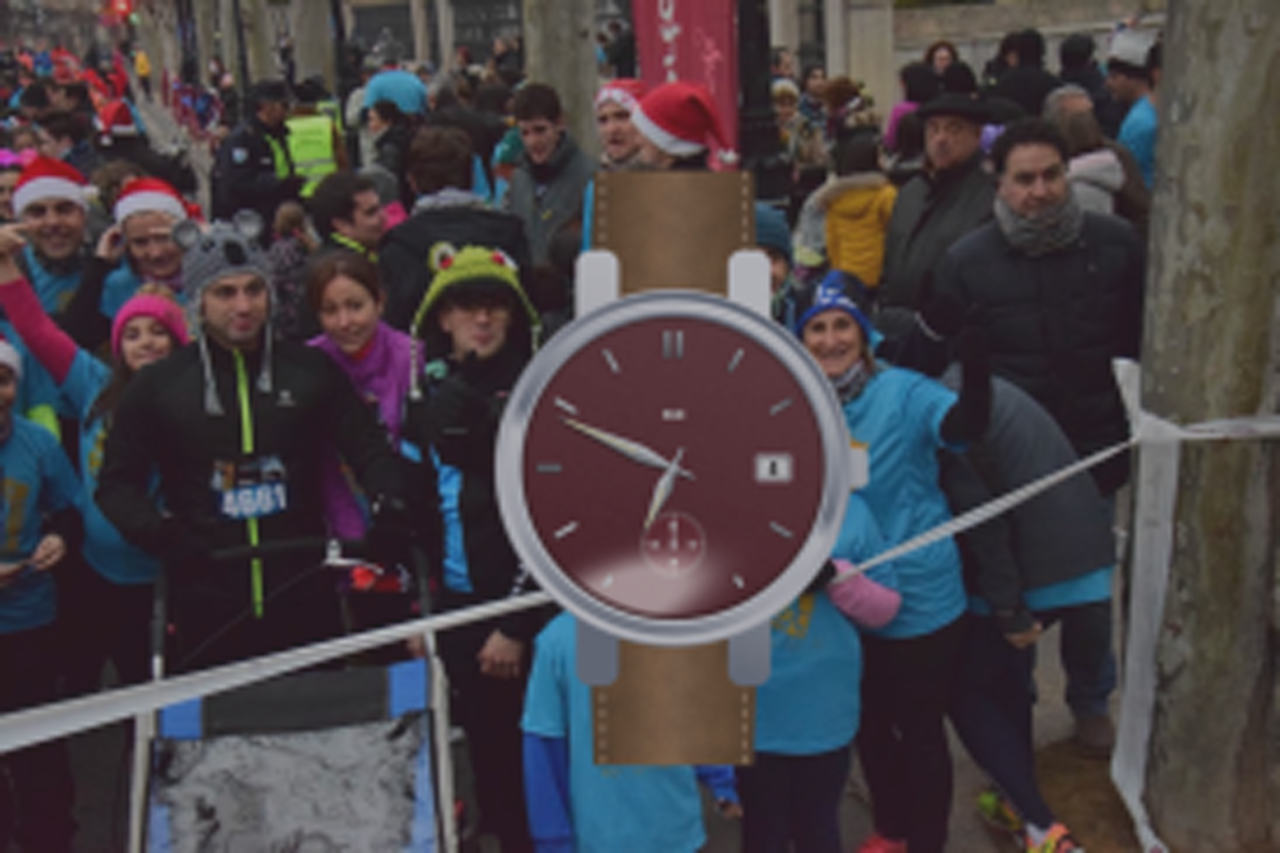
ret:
6:49
